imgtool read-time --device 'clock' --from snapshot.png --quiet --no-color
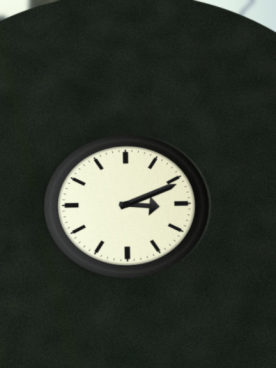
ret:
3:11
